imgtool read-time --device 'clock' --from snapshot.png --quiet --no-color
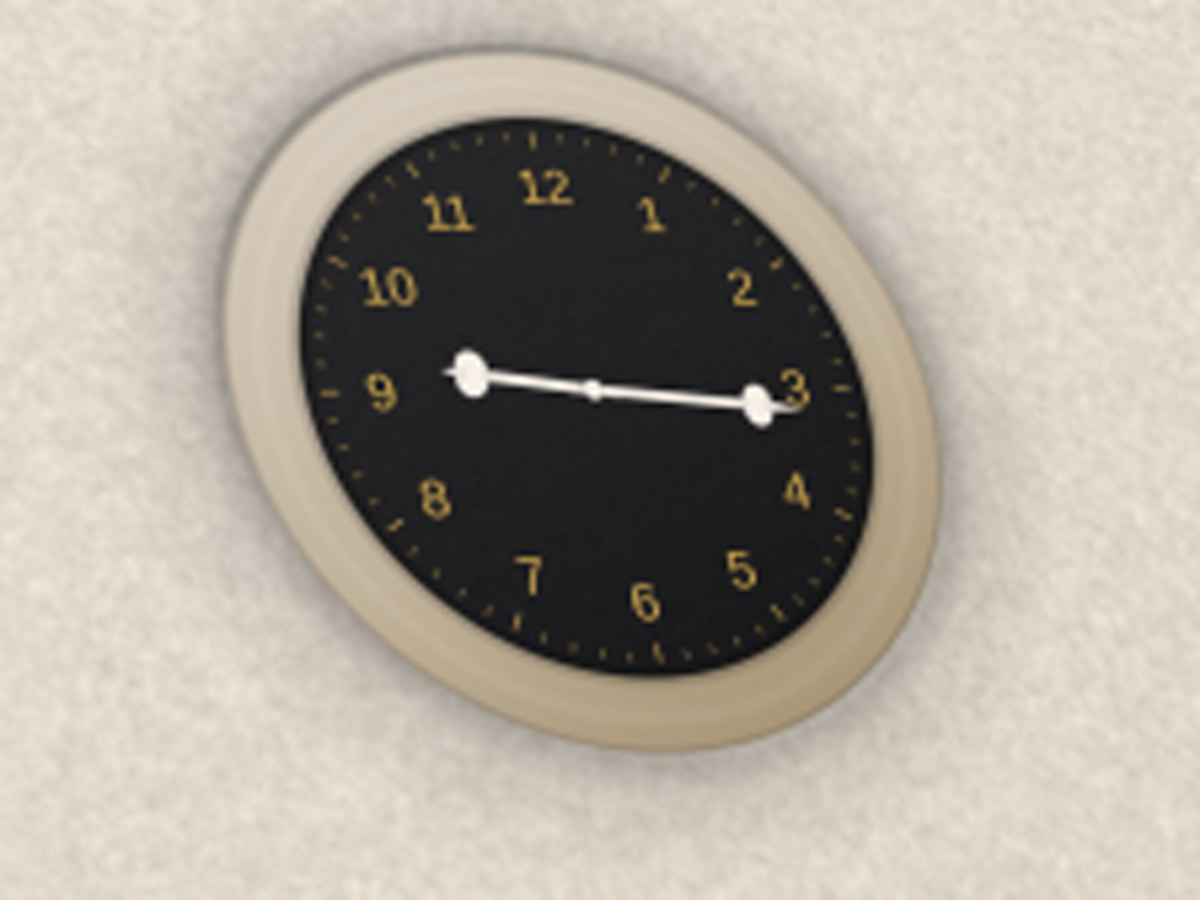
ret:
9:16
